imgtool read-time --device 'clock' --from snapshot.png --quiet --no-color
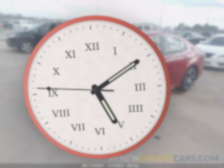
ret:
5:09:46
